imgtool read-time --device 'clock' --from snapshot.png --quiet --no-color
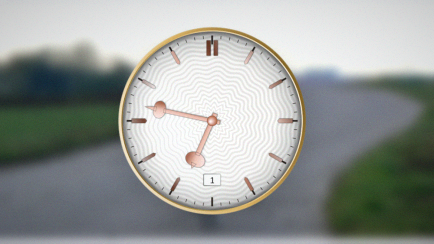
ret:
6:47
